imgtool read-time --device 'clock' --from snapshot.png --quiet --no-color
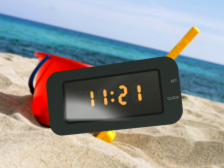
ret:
11:21
